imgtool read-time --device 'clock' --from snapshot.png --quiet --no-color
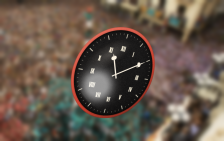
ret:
11:10
